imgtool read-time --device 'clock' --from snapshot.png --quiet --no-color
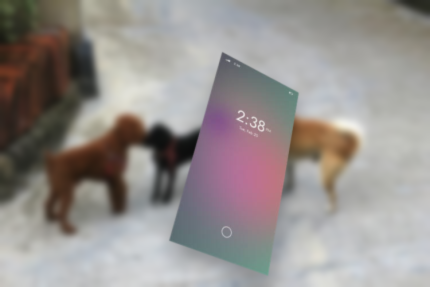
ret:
2:38
